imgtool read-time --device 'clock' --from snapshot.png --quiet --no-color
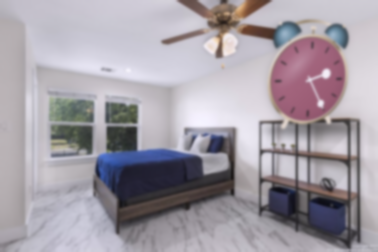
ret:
2:25
